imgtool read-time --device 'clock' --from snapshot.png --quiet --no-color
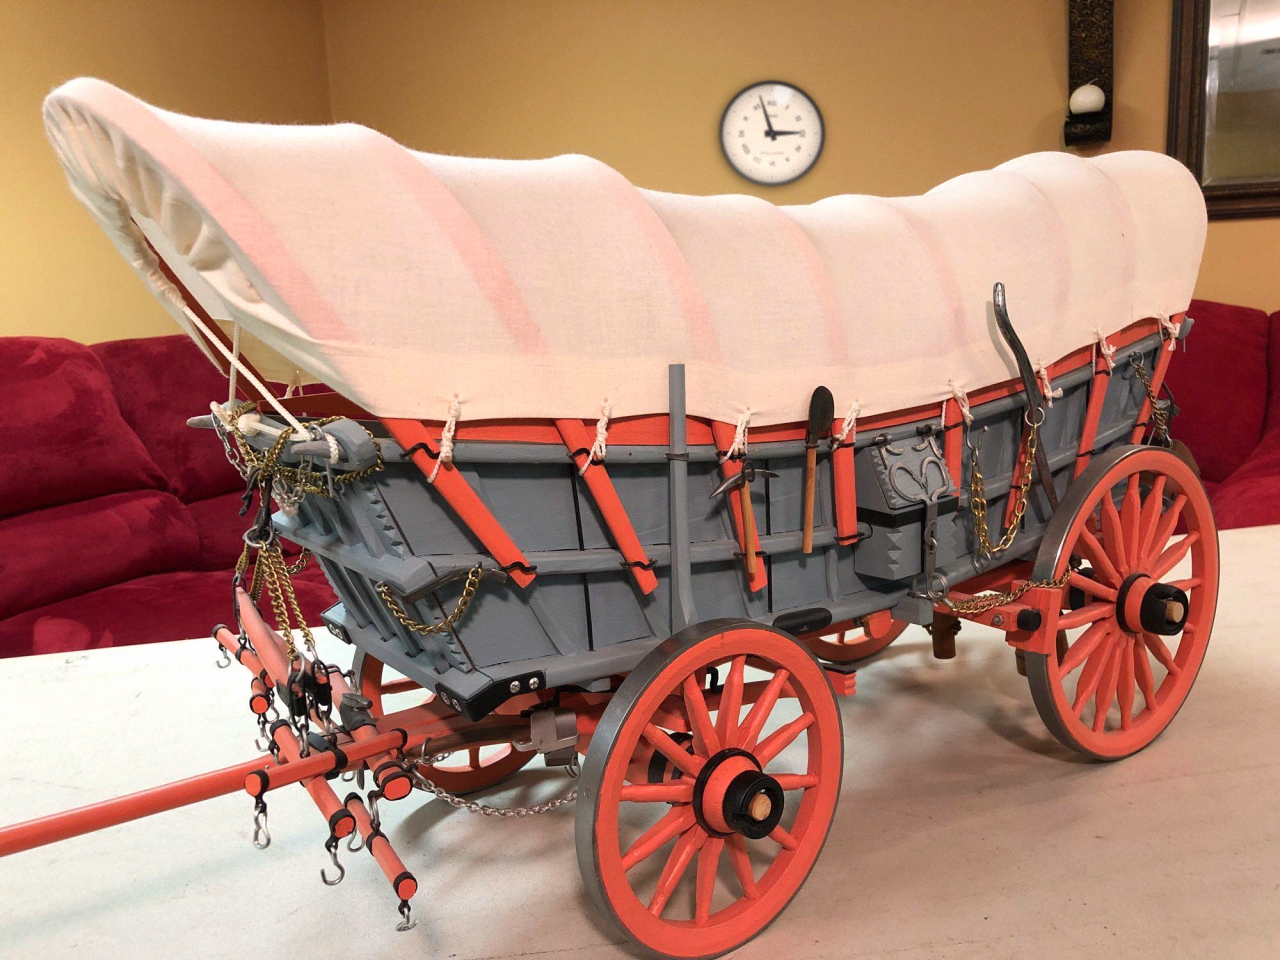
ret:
2:57
